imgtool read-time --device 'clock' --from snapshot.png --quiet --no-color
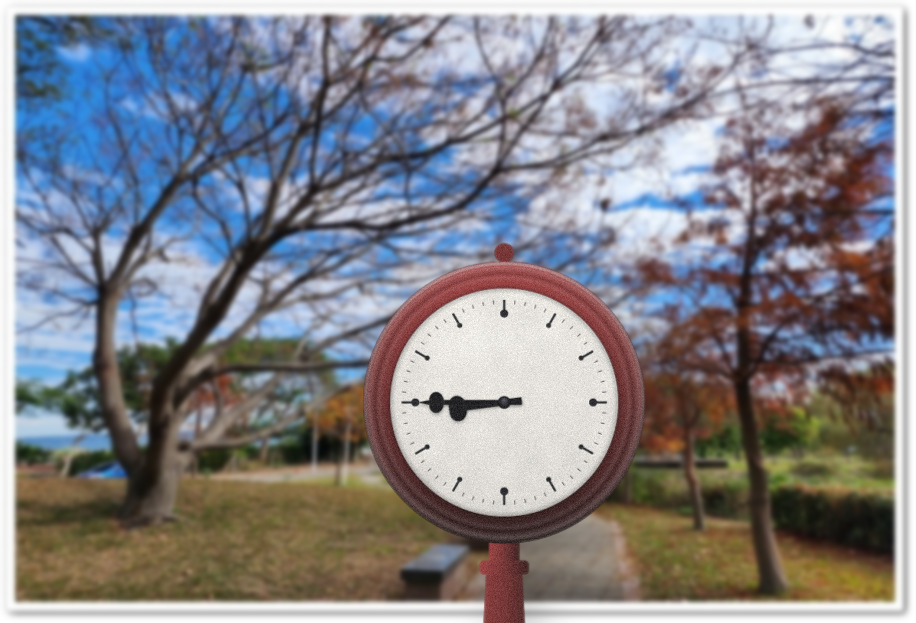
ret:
8:45
